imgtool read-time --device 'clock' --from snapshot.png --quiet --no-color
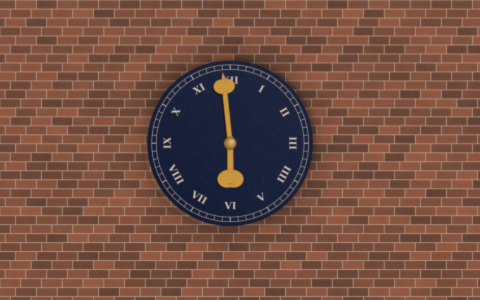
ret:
5:59
